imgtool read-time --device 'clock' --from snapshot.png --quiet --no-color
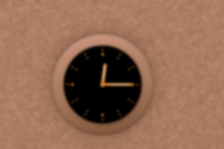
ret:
12:15
